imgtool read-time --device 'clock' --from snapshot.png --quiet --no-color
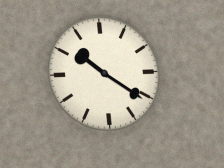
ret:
10:21
